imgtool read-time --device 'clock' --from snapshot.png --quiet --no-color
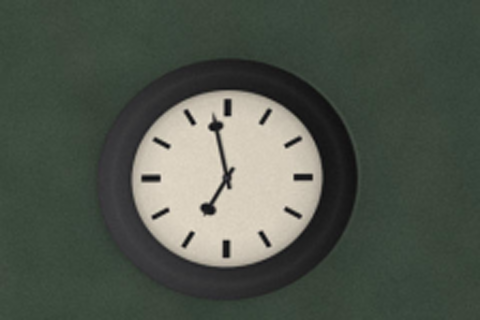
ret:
6:58
